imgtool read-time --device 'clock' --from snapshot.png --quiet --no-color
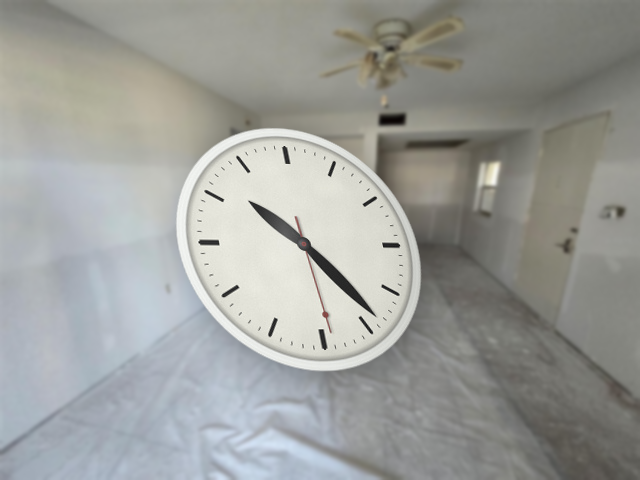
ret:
10:23:29
